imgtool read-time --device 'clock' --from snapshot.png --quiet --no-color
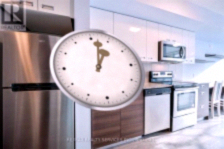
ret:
1:02
